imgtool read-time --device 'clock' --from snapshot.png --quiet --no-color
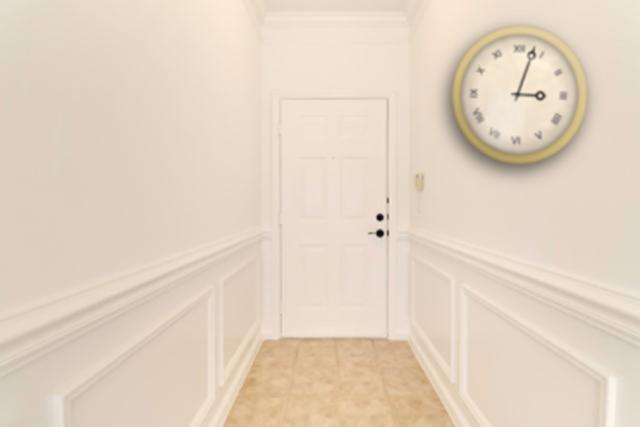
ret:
3:03
